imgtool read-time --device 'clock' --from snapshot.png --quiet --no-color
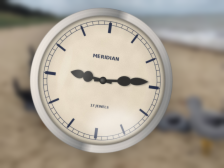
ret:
9:14
